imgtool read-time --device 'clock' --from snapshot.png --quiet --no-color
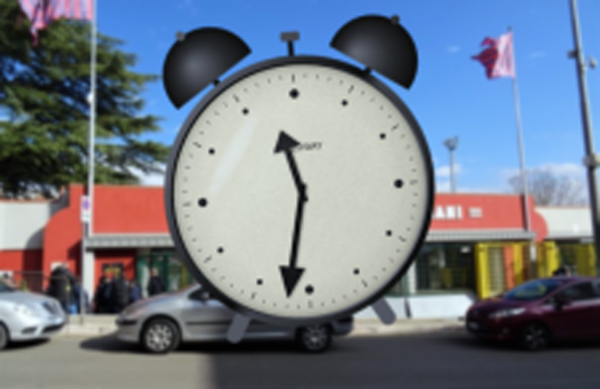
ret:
11:32
